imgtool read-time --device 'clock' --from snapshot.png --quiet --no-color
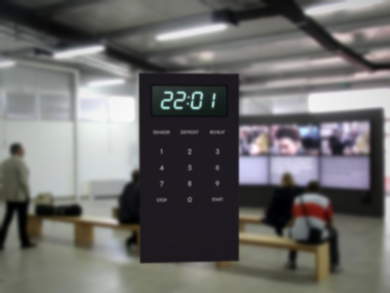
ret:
22:01
